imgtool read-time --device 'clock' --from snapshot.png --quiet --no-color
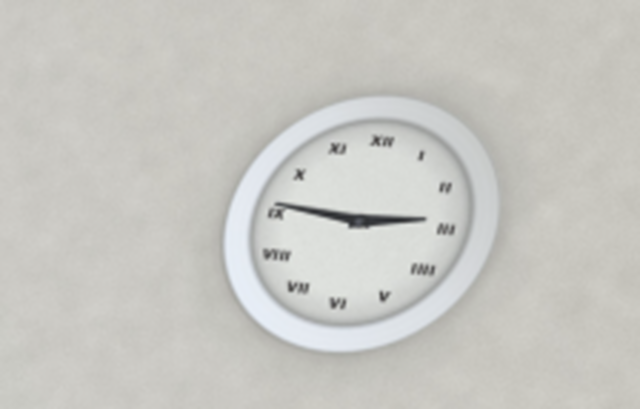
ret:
2:46
